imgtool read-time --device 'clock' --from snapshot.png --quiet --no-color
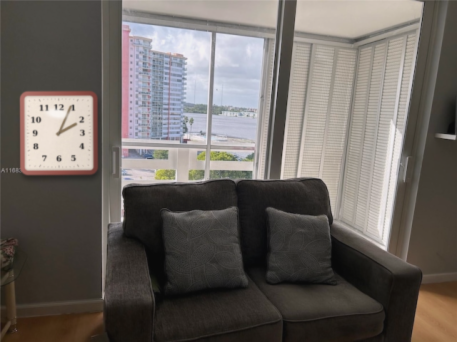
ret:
2:04
